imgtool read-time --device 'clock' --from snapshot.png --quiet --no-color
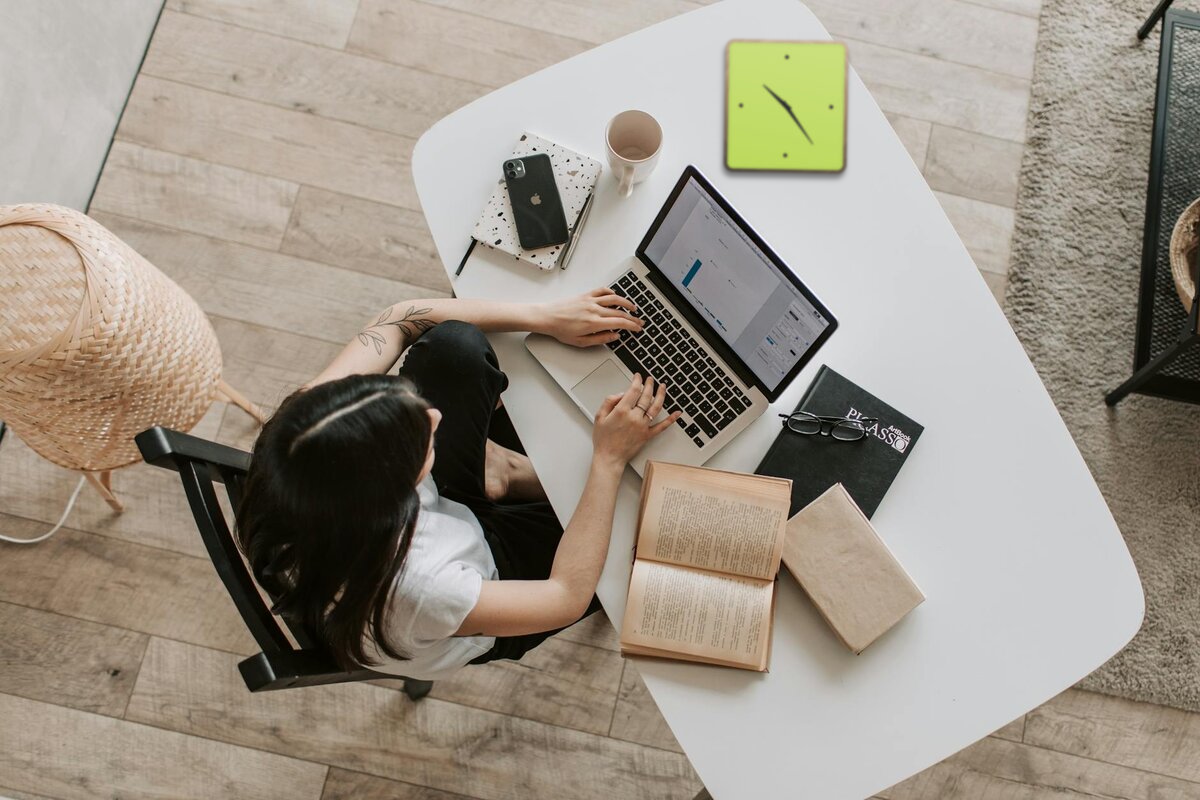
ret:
10:24
